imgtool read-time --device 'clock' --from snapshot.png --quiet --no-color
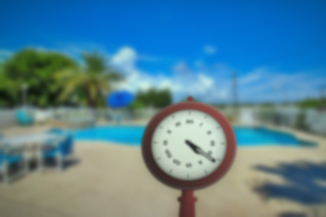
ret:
4:21
